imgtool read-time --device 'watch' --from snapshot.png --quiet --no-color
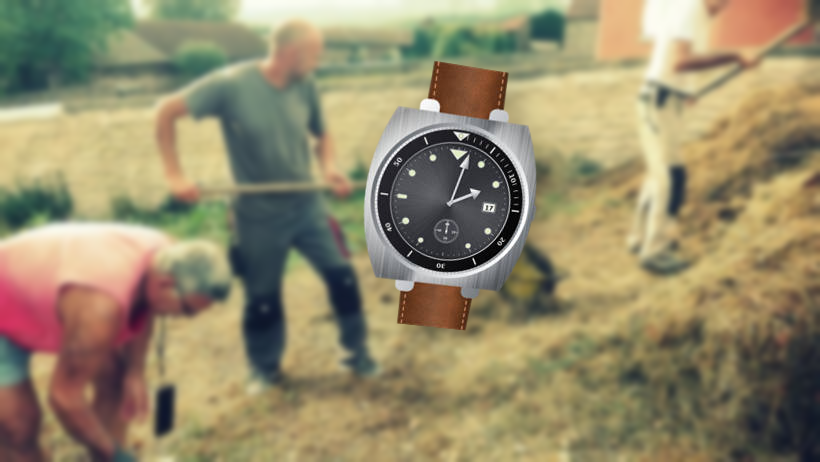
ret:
2:02
